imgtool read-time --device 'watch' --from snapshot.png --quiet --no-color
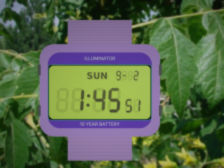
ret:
1:45:51
